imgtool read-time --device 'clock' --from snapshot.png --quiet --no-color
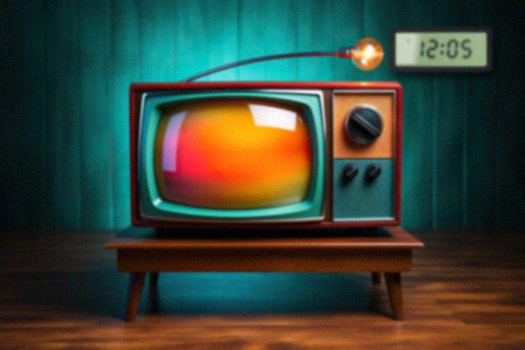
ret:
12:05
